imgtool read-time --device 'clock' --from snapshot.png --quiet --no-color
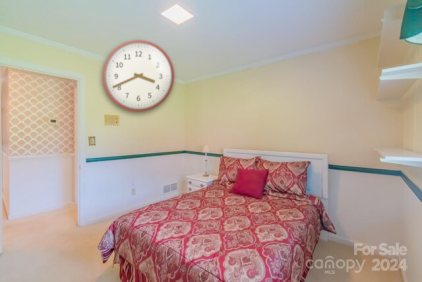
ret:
3:41
